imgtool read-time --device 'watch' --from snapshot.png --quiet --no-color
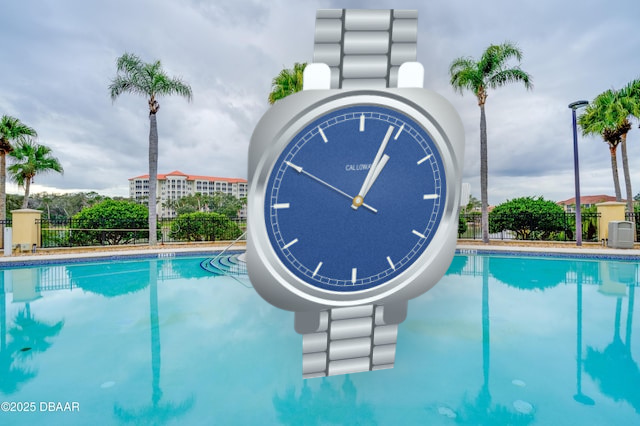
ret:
1:03:50
